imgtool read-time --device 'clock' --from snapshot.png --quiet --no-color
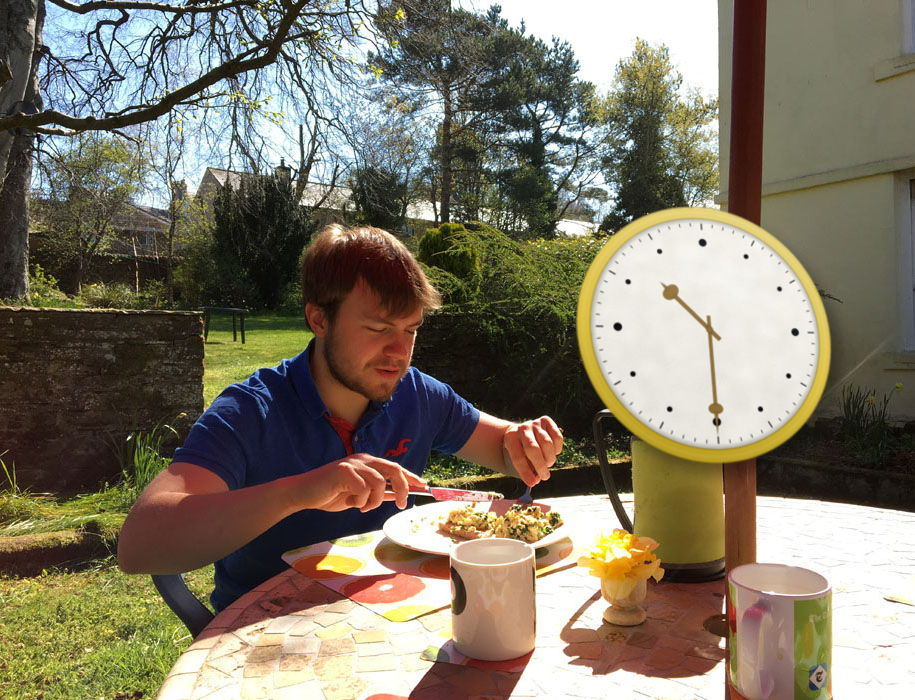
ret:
10:30
